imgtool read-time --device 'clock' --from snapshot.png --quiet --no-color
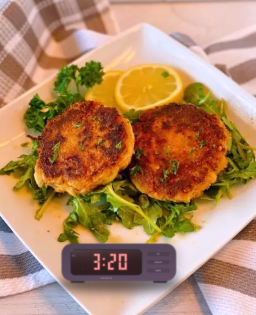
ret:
3:20
